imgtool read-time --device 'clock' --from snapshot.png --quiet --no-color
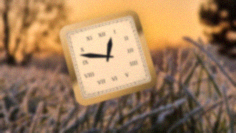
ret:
12:48
